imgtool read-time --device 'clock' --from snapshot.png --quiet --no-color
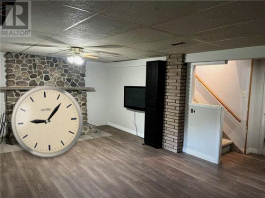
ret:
9:07
